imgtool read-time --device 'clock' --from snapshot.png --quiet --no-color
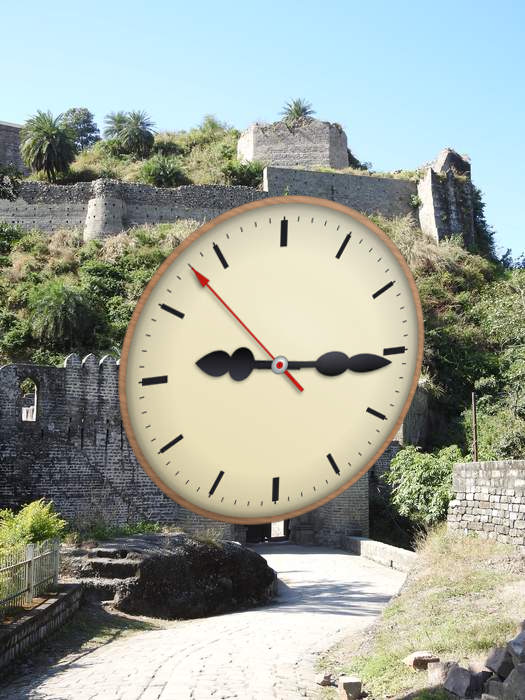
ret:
9:15:53
